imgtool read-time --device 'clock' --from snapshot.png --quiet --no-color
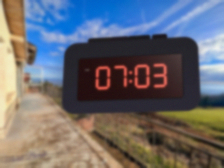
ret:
7:03
